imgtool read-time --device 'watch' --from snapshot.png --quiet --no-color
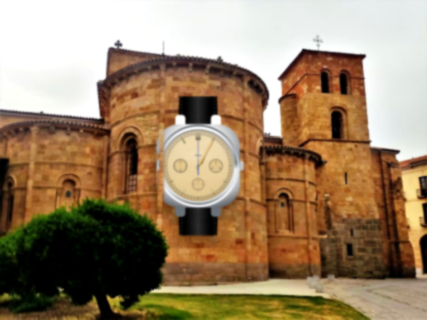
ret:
1:05
